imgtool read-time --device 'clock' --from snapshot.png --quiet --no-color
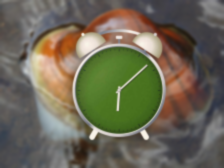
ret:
6:08
